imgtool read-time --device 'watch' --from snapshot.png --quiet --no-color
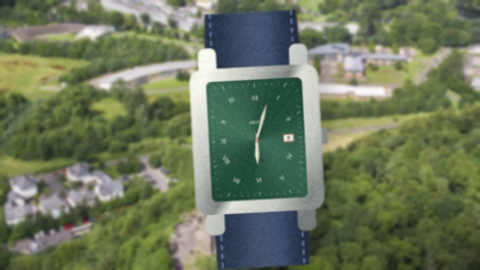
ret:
6:03
